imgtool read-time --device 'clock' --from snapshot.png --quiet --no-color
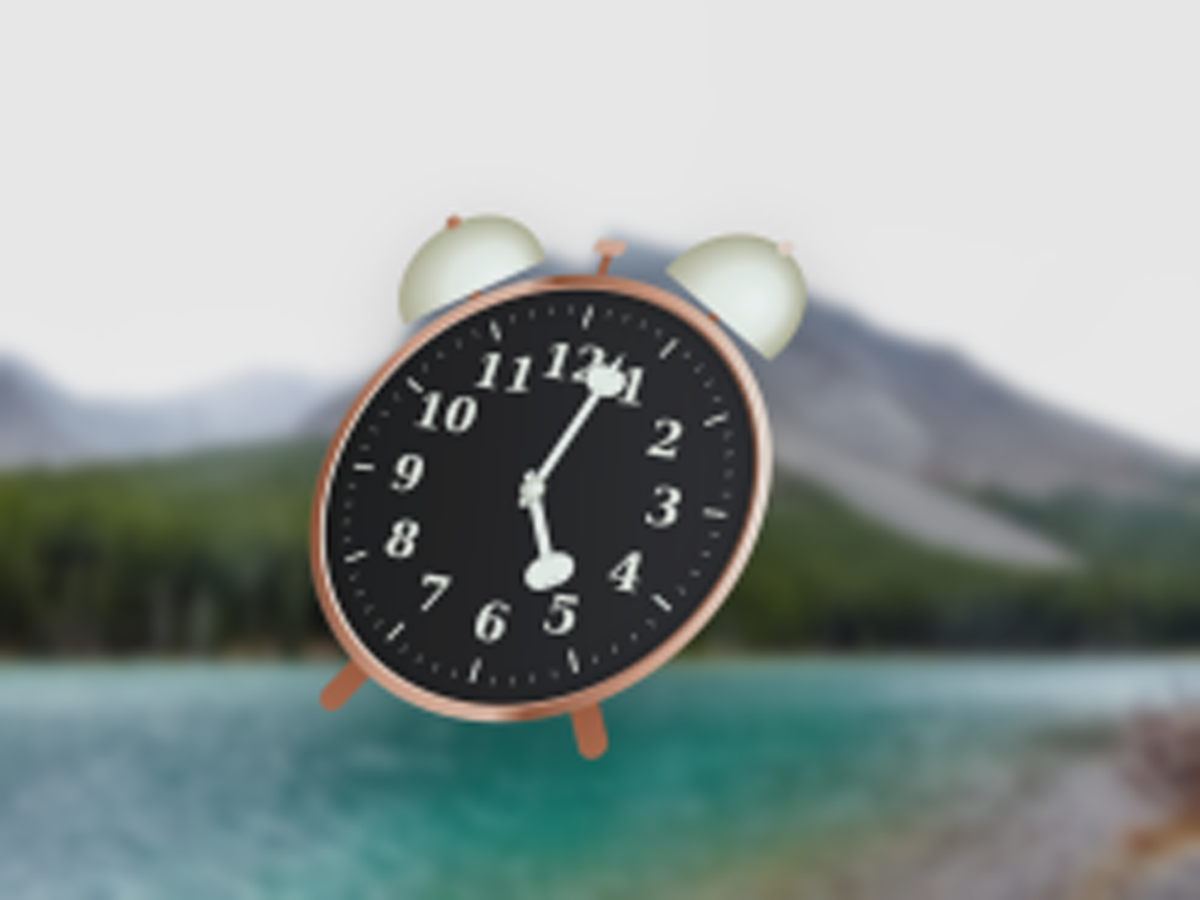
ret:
5:03
